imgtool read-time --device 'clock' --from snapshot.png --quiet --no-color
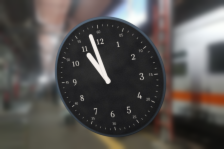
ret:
10:58
